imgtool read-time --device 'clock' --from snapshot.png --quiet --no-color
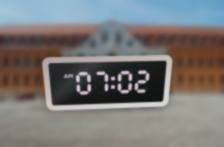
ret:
7:02
